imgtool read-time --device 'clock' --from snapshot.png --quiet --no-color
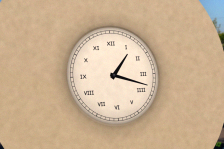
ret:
1:18
